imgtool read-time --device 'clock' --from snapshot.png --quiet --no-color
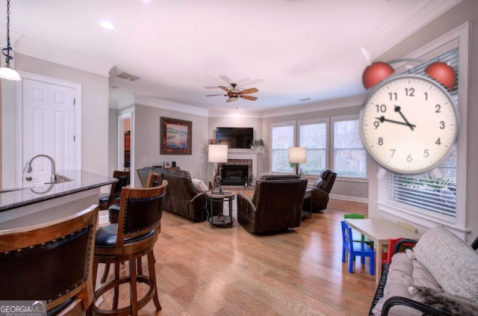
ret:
10:47
